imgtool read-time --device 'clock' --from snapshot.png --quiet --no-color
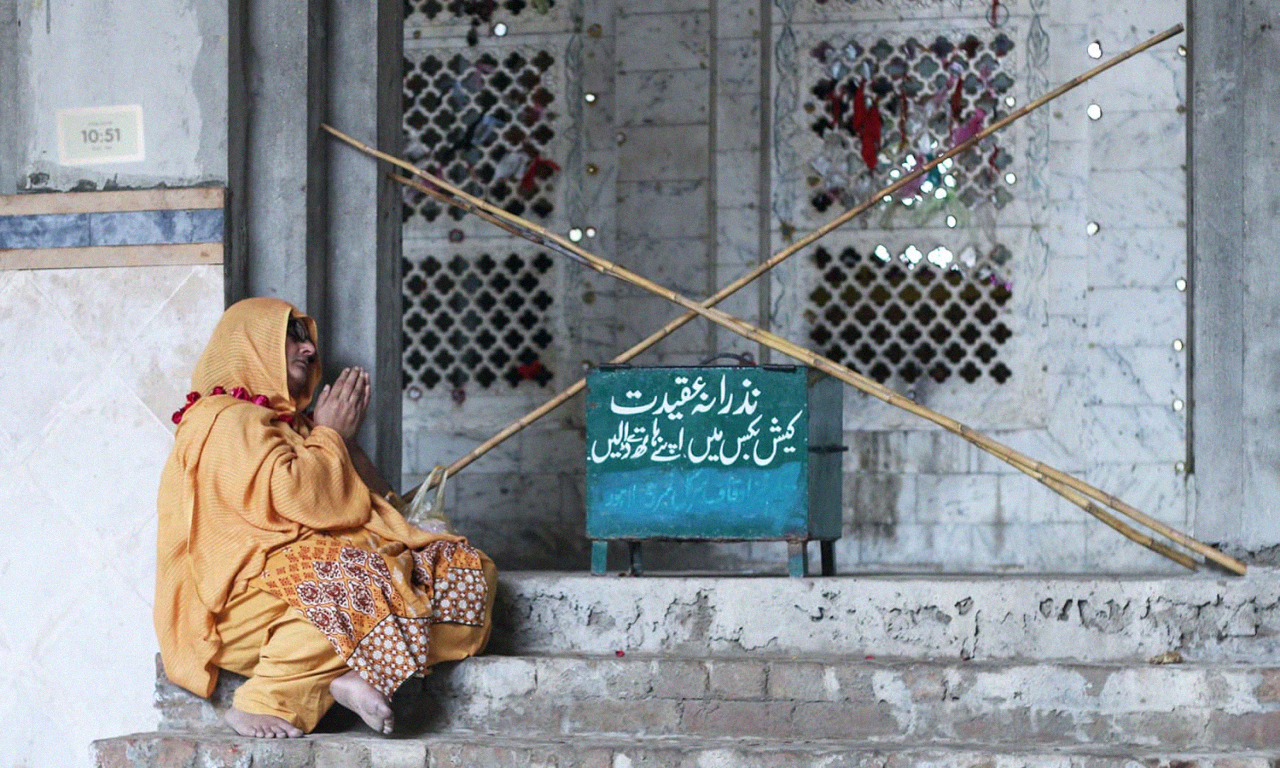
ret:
10:51
